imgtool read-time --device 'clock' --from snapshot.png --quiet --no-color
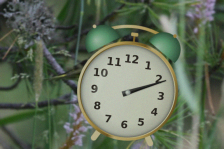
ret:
2:11
